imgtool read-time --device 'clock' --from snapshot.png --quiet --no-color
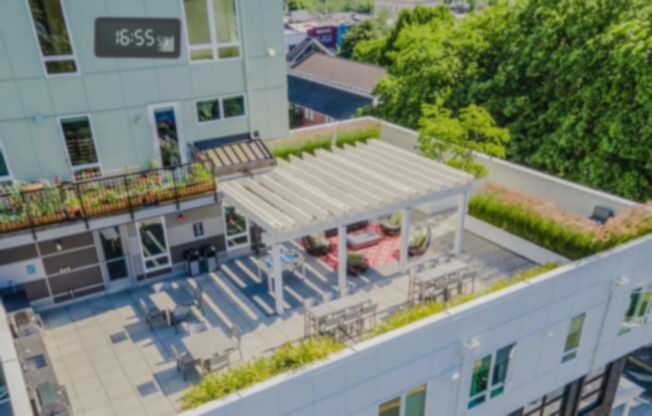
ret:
16:55
